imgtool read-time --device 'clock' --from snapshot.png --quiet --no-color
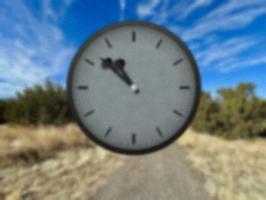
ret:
10:52
